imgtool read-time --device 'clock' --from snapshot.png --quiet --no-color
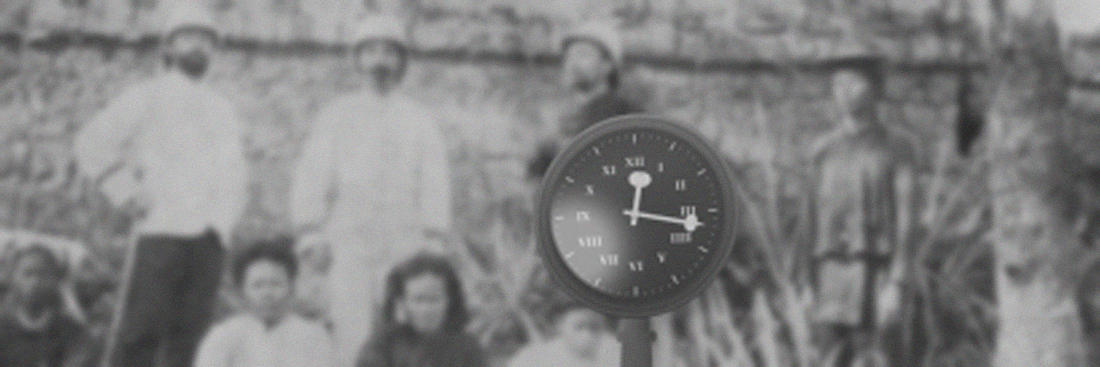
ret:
12:17
